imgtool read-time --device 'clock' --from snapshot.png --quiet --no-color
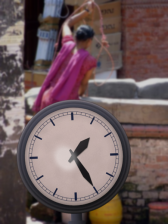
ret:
1:25
